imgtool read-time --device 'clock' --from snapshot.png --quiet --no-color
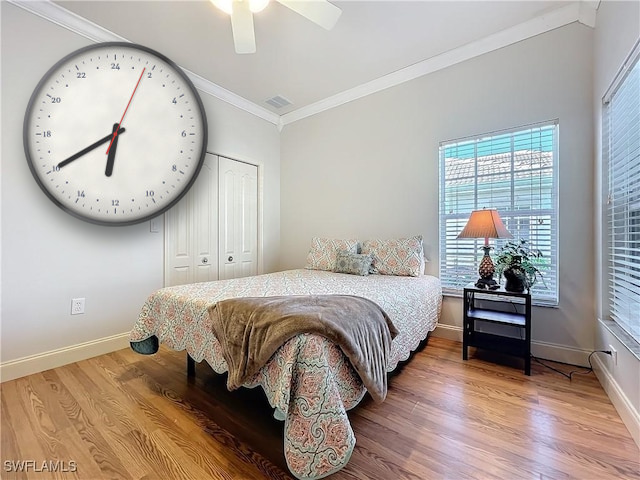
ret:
12:40:04
